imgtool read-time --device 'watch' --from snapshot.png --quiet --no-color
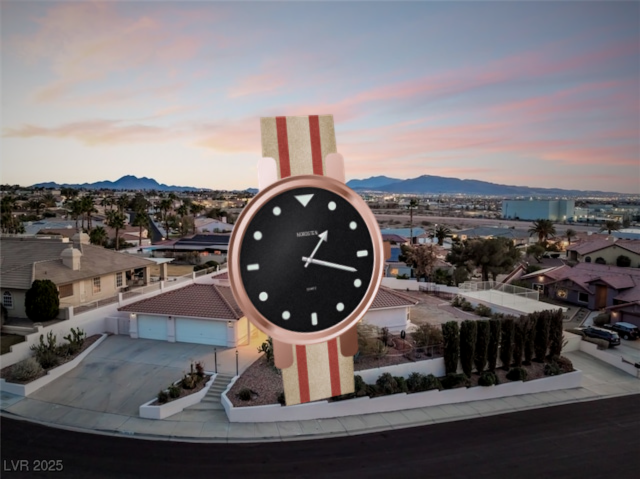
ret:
1:18
